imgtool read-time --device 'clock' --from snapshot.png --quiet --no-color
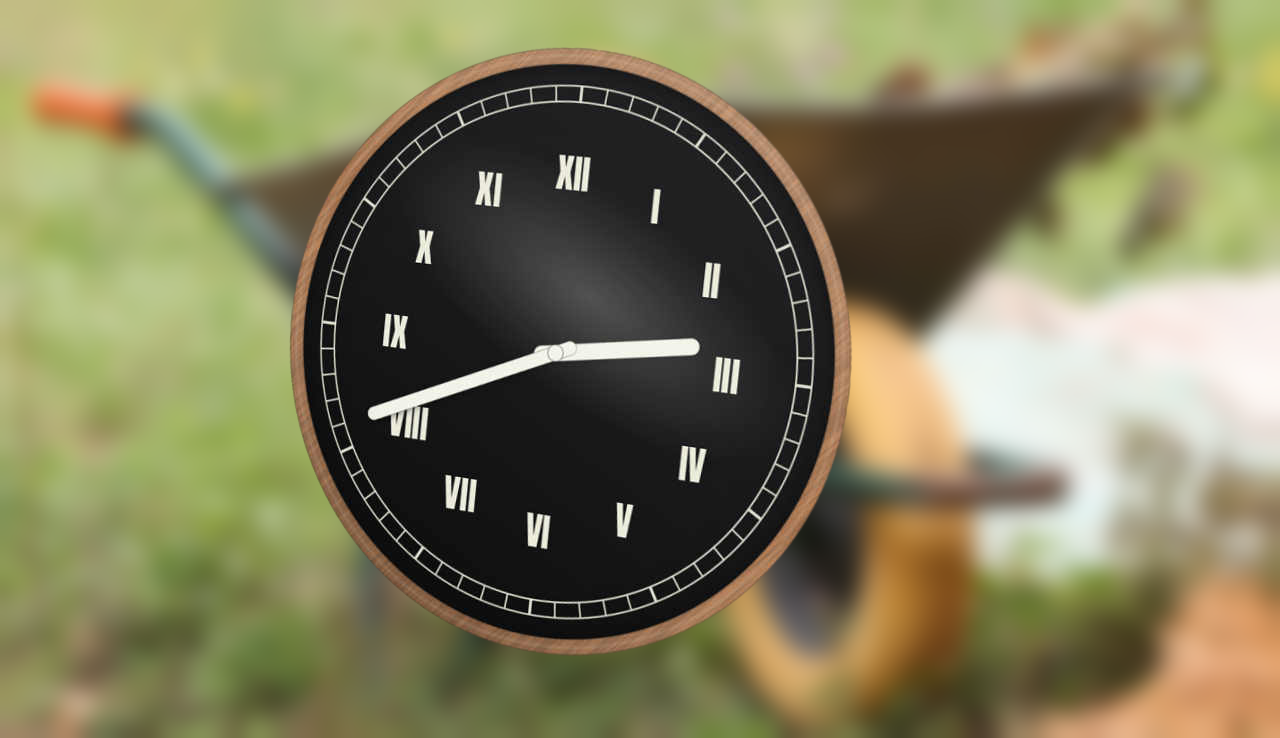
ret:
2:41
